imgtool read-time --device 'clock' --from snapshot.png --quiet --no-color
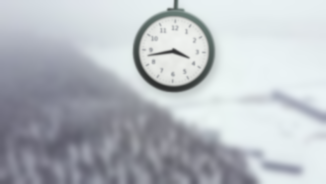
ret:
3:43
